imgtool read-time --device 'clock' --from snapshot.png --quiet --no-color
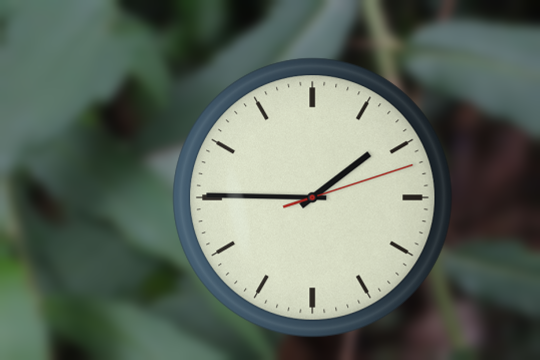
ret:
1:45:12
